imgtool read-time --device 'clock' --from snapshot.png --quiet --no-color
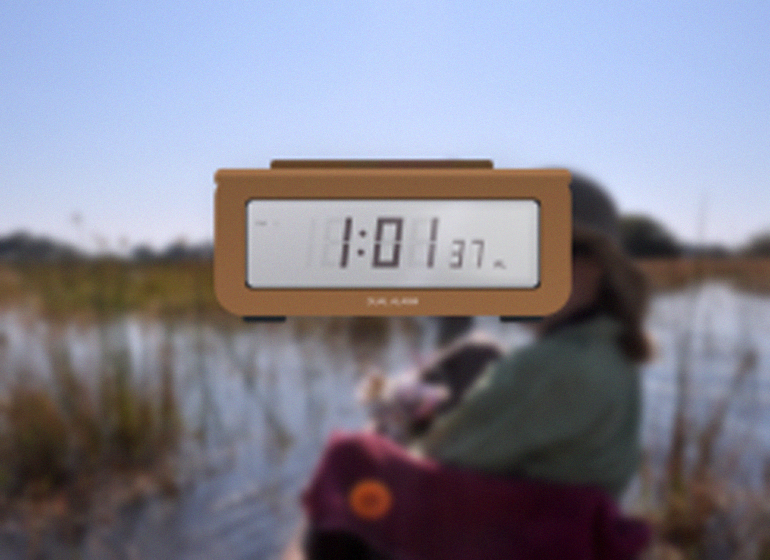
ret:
1:01:37
